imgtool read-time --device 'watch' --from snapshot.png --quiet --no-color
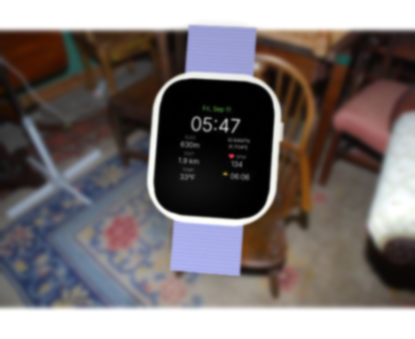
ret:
5:47
